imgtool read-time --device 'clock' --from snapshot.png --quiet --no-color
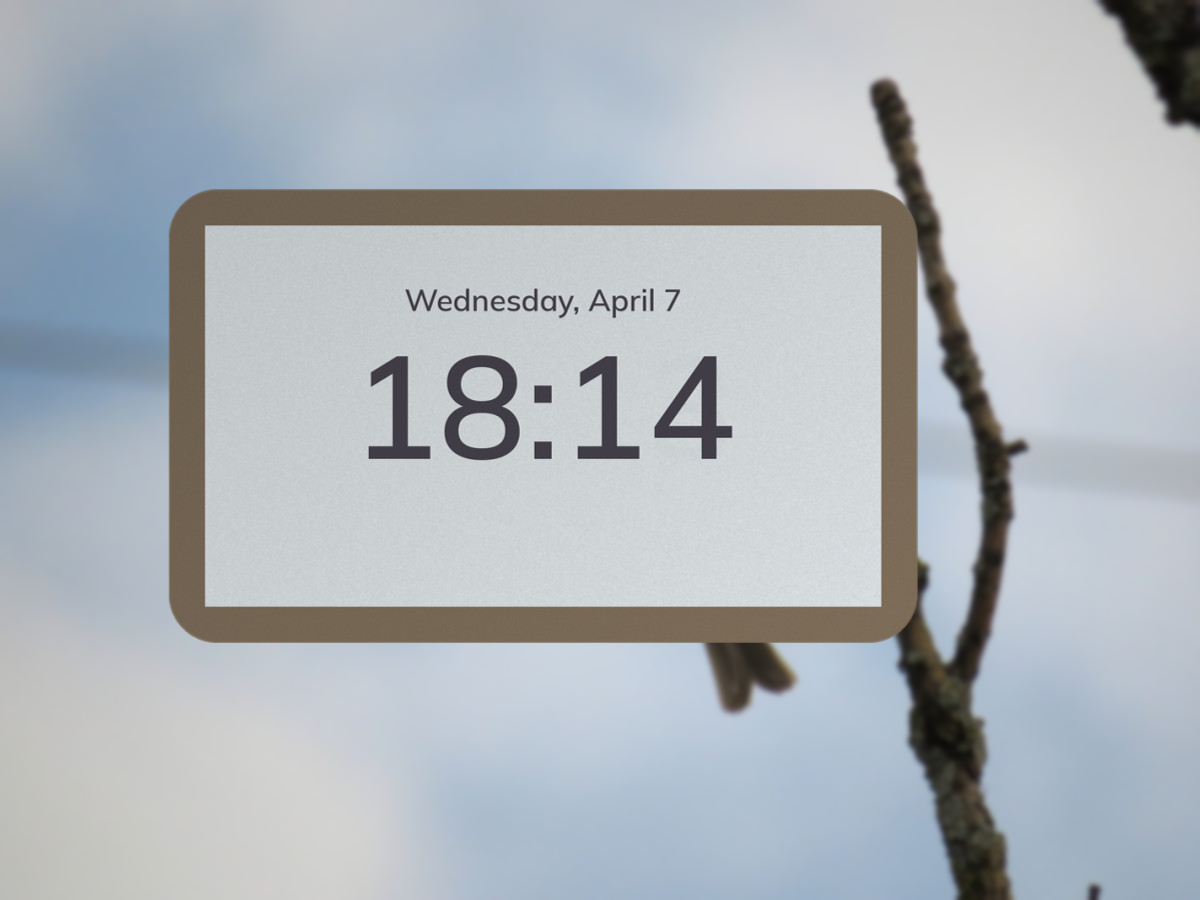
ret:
18:14
